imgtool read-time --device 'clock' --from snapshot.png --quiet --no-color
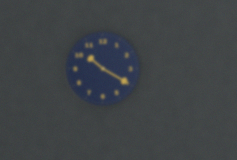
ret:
10:20
